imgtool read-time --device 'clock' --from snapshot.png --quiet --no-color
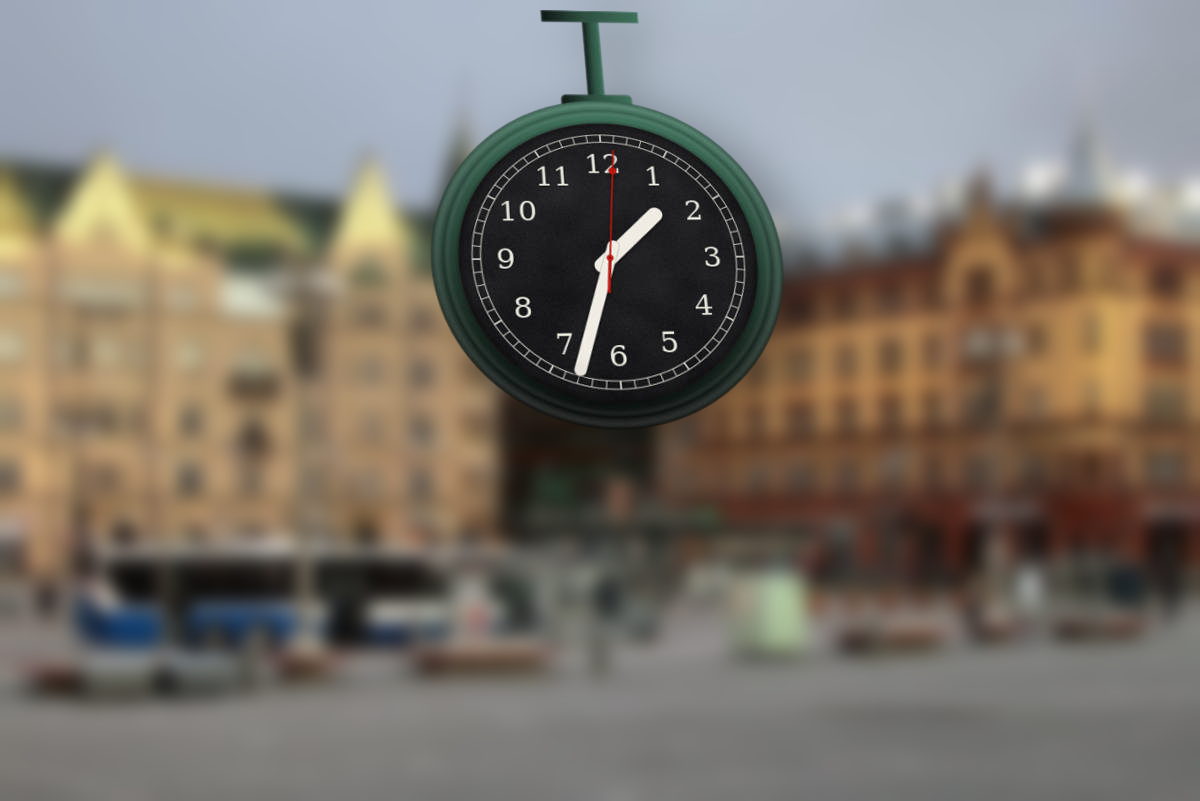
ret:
1:33:01
